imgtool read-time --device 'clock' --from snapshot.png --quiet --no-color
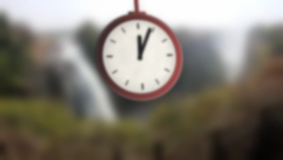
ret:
12:04
